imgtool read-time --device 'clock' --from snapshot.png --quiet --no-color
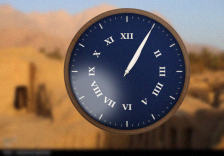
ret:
1:05
